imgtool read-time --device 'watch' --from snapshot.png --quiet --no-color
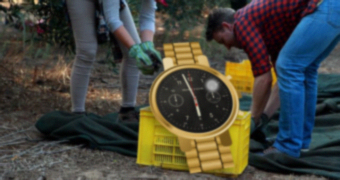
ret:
5:58
